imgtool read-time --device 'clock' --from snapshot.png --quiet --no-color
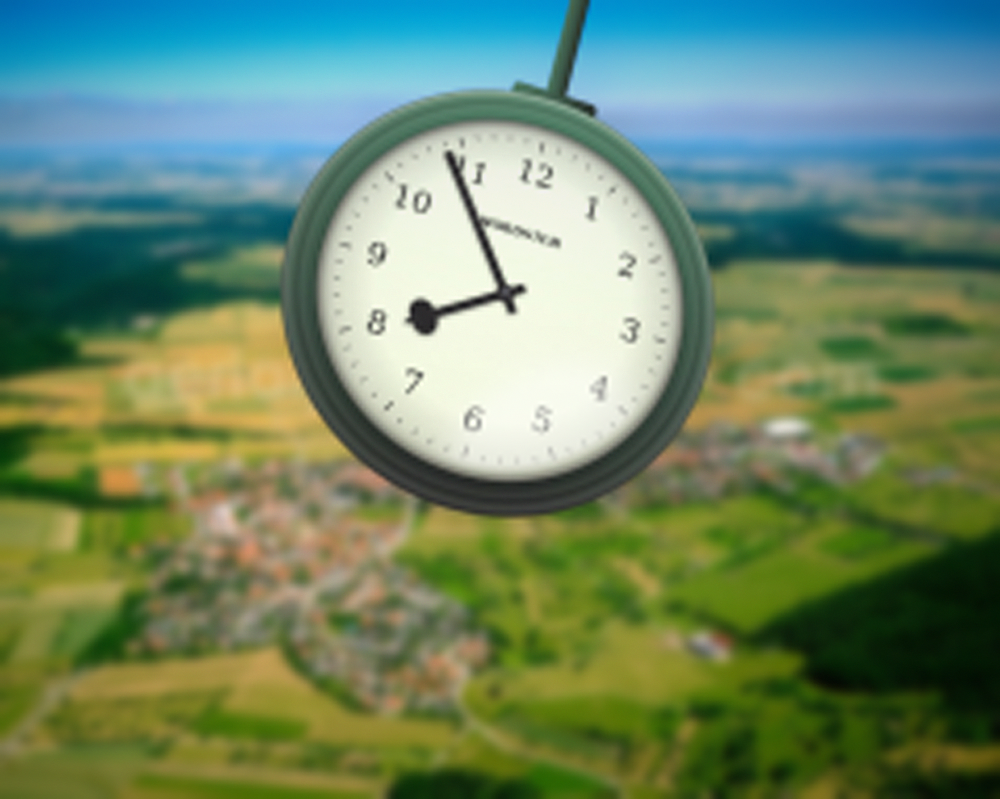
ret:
7:54
